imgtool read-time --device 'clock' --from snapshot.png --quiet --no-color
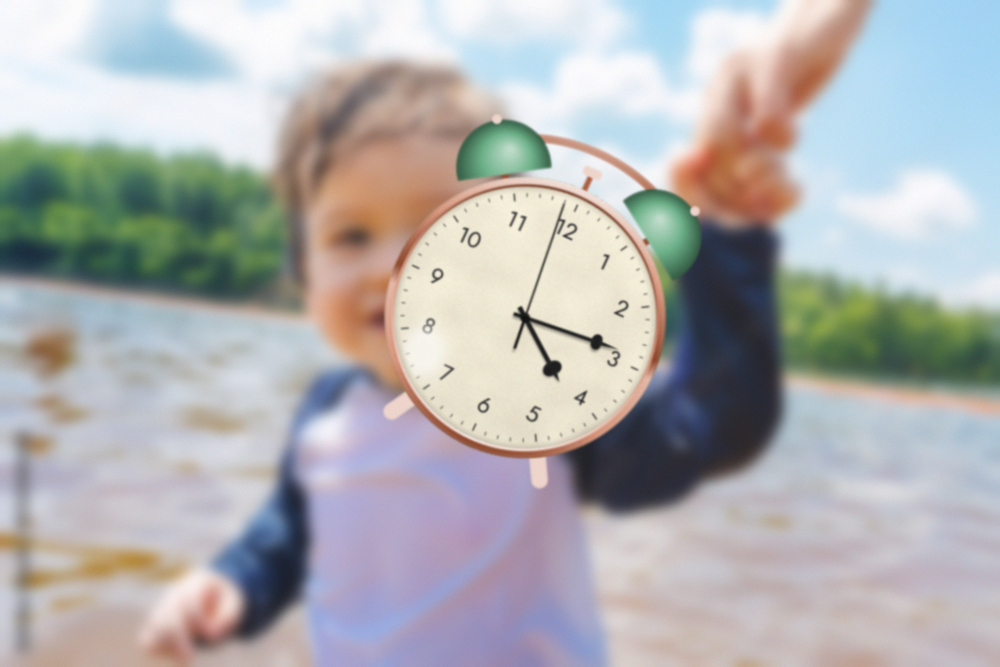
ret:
4:13:59
